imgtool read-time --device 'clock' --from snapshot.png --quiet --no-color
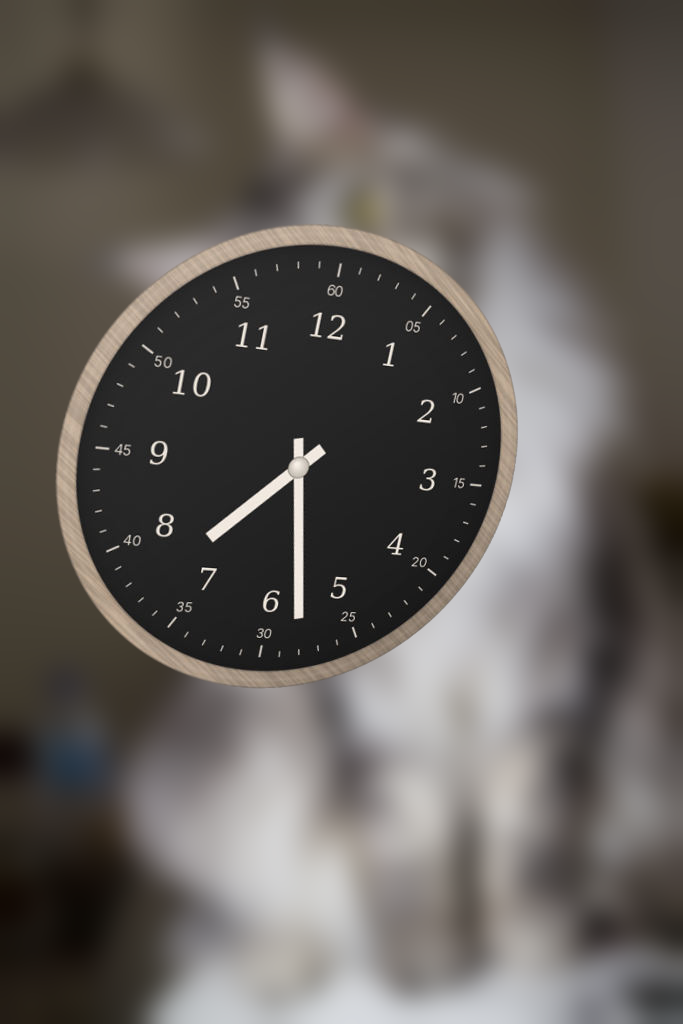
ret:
7:28
